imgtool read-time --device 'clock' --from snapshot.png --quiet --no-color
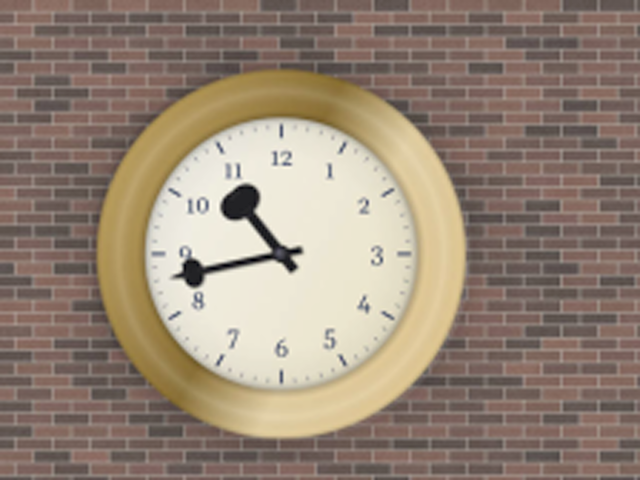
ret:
10:43
